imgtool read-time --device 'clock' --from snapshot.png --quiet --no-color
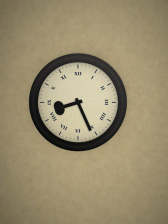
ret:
8:26
